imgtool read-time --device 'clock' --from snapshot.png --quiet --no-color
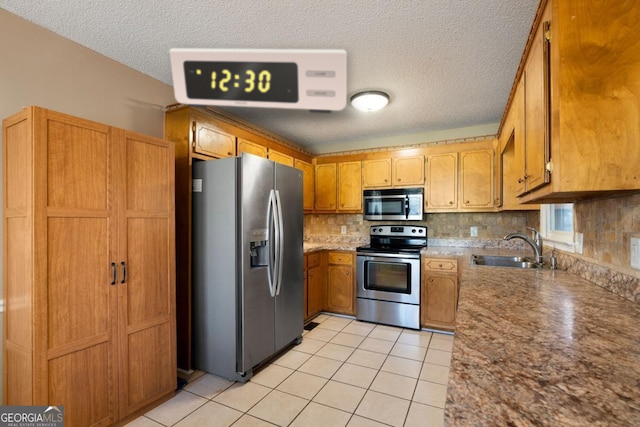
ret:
12:30
